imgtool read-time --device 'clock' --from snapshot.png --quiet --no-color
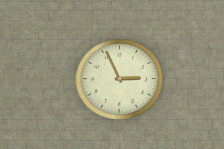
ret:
2:56
